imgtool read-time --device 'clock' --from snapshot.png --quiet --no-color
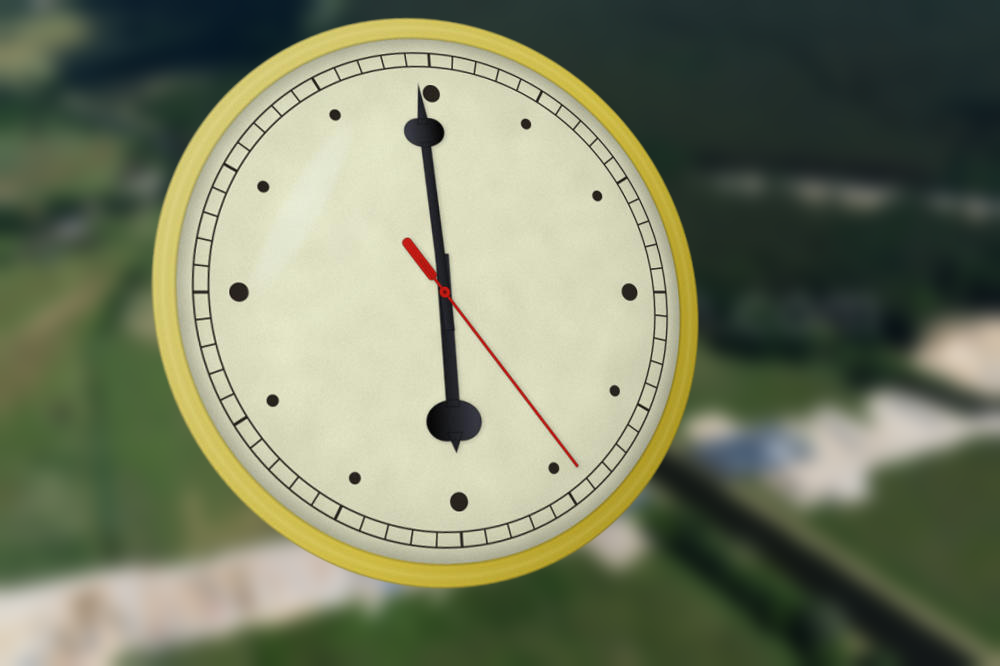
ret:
5:59:24
